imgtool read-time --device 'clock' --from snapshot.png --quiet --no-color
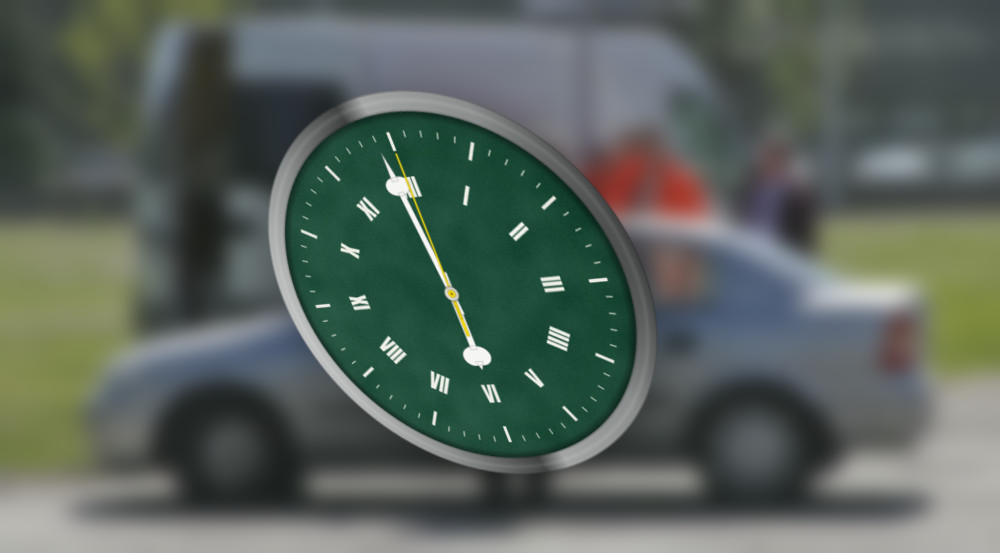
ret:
5:59:00
